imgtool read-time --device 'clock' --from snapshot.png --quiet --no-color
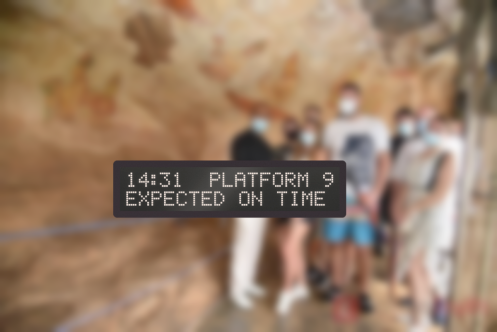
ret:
14:31
